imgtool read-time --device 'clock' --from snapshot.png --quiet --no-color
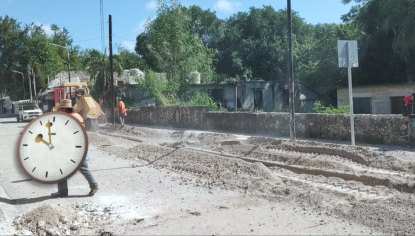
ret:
9:58
